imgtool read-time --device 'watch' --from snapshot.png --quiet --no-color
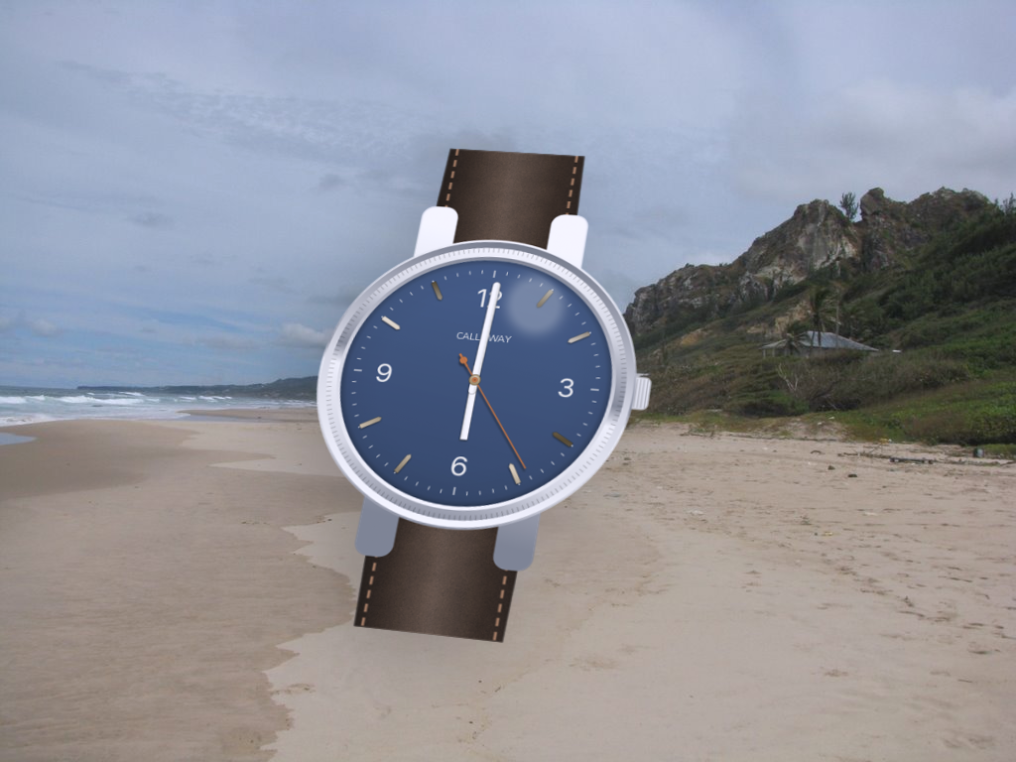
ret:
6:00:24
